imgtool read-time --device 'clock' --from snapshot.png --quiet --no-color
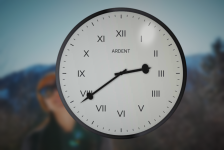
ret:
2:39
